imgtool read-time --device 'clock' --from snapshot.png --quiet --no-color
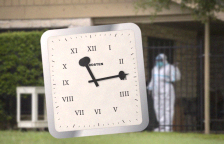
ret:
11:14
